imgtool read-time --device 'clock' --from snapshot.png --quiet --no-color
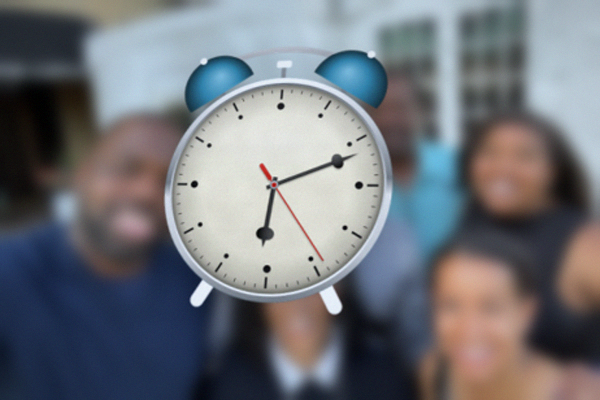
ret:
6:11:24
